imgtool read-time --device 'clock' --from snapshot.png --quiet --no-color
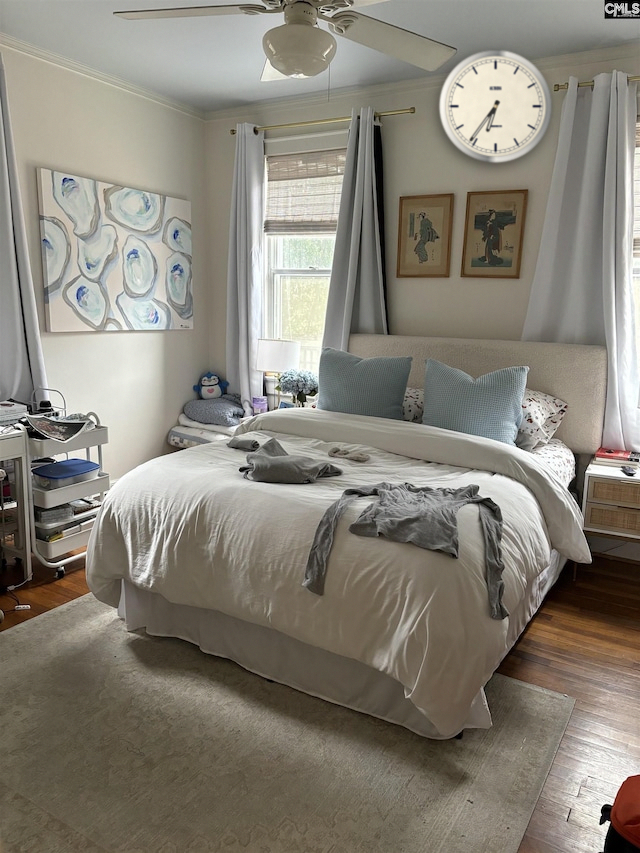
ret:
6:36
